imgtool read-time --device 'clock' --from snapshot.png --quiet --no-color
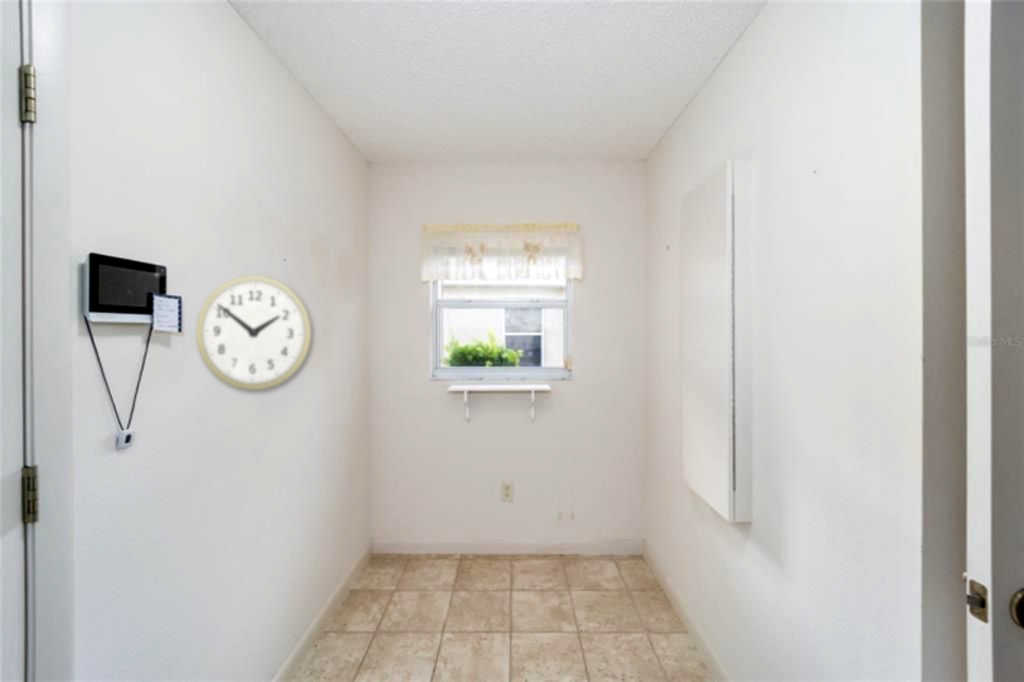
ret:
1:51
